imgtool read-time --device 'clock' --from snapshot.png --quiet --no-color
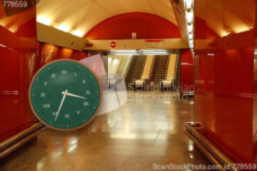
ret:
3:34
